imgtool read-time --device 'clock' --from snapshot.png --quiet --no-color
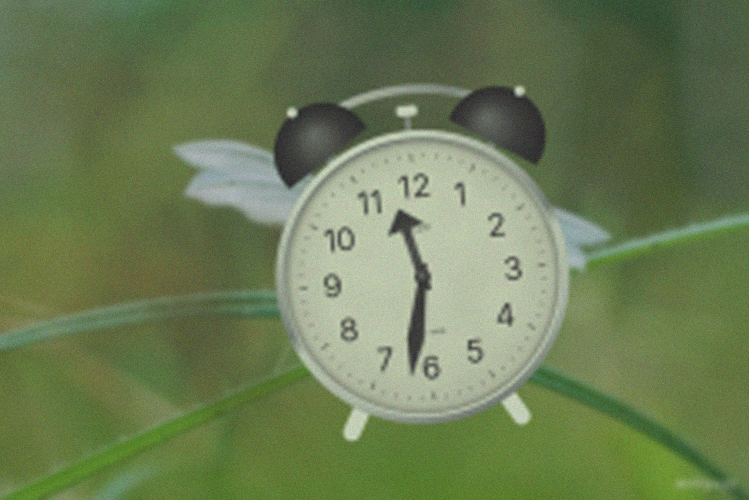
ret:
11:32
